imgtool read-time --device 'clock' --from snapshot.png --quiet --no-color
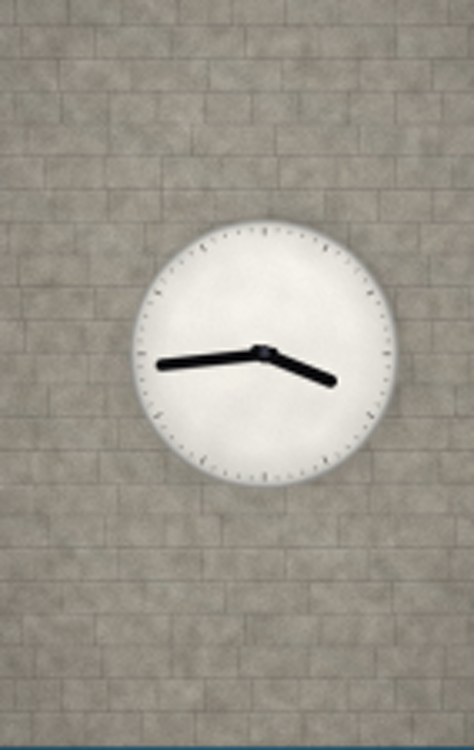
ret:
3:44
